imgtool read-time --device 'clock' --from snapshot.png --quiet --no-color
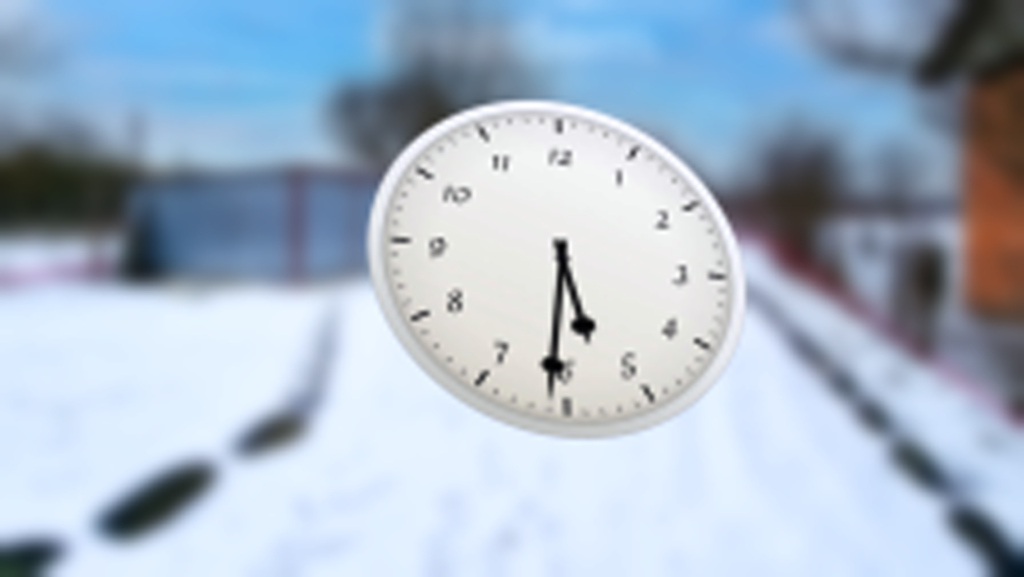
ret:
5:31
